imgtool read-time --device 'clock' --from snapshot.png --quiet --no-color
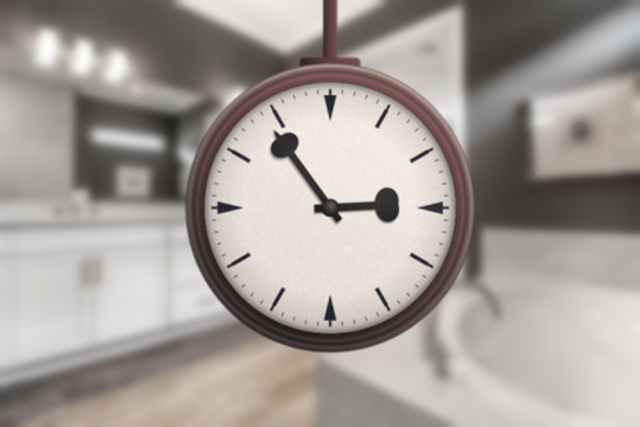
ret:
2:54
